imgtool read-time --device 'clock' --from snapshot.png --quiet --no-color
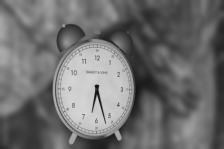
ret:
6:27
